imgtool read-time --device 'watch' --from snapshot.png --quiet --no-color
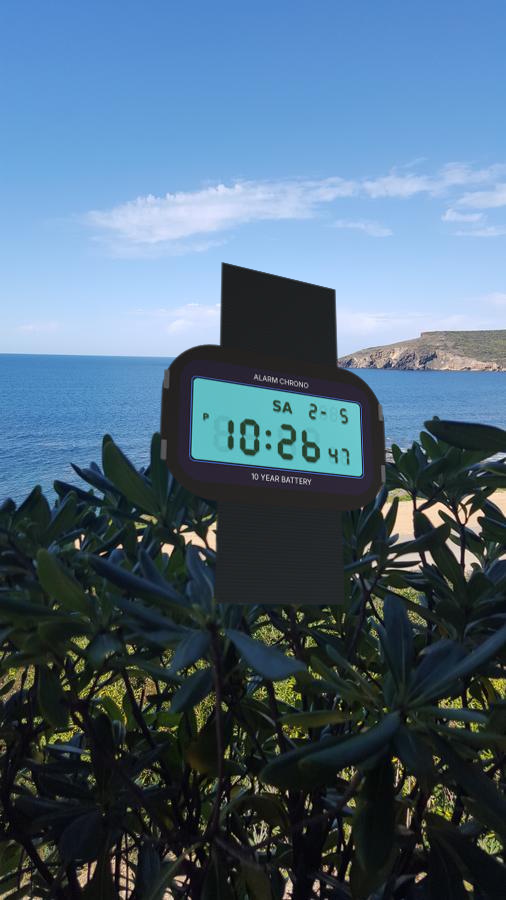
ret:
10:26:47
